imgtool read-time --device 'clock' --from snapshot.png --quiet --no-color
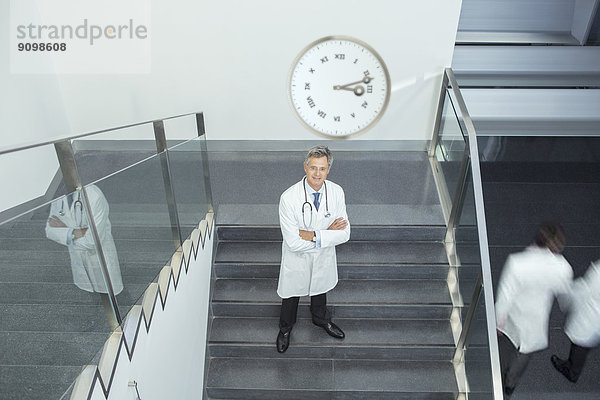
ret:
3:12
